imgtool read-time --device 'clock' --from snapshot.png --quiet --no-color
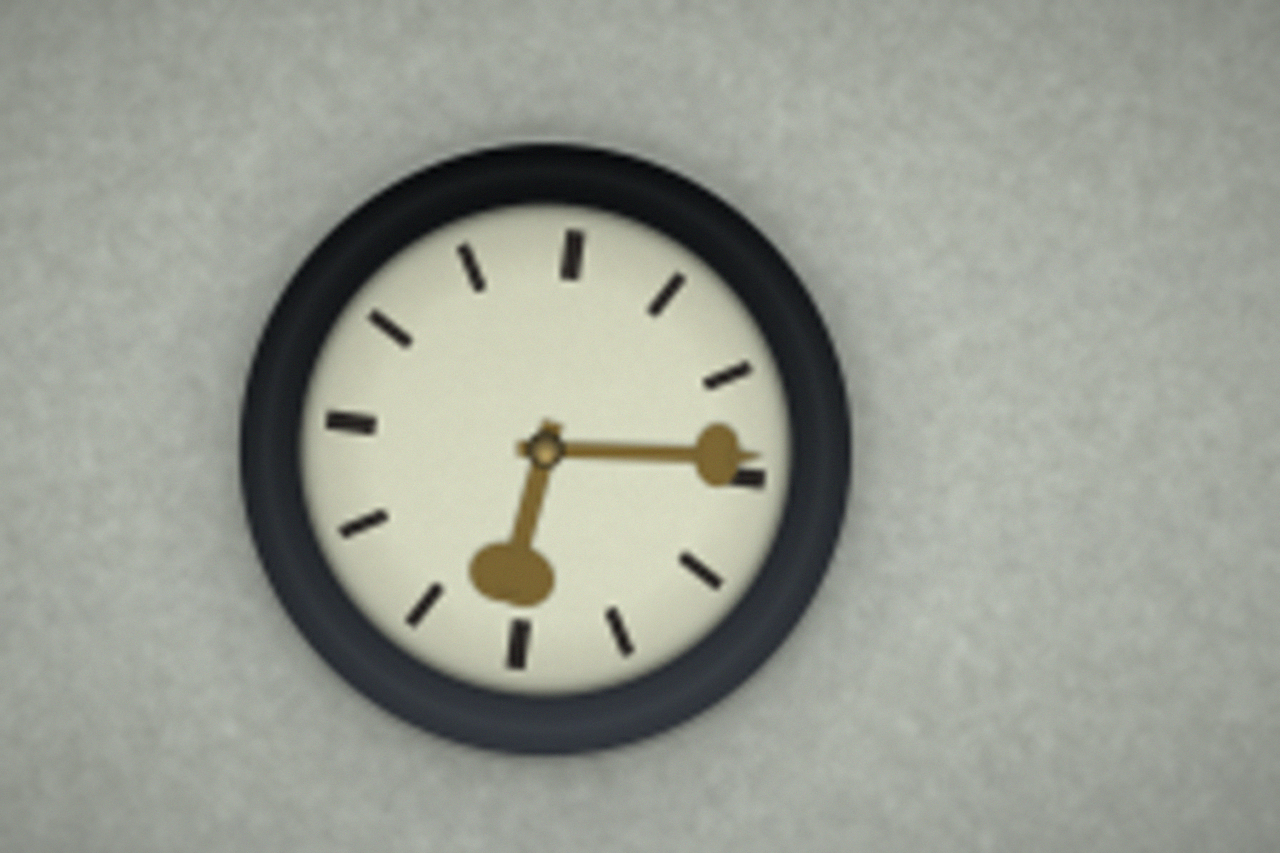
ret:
6:14
